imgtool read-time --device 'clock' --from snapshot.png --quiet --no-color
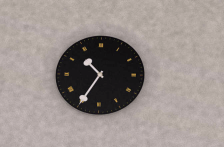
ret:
10:35
